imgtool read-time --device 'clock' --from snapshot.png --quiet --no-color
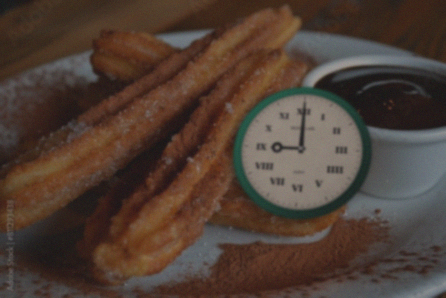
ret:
9:00
